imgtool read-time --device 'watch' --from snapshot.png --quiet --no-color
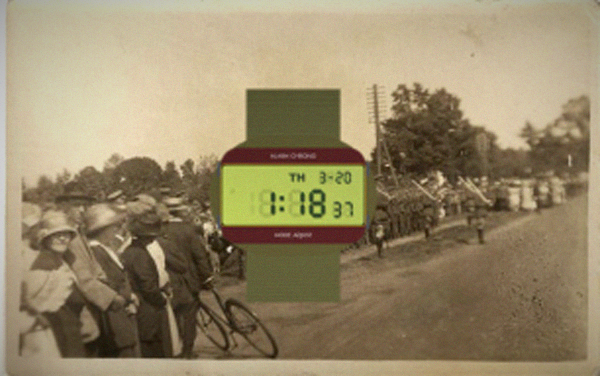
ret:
1:18:37
